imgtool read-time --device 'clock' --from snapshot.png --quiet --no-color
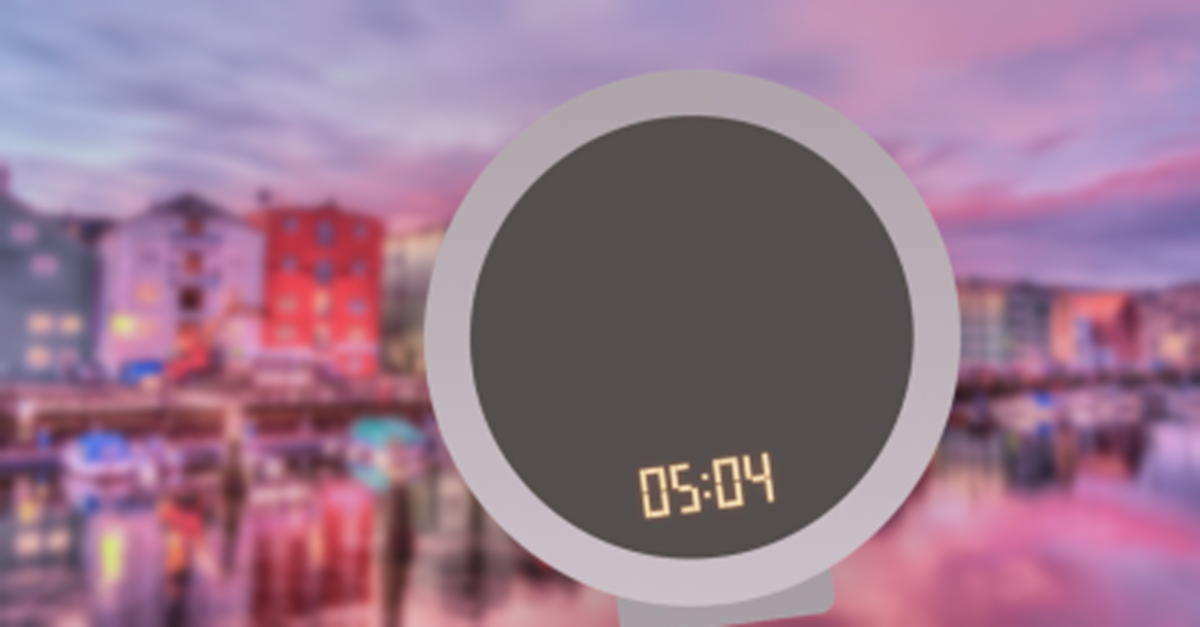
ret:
5:04
